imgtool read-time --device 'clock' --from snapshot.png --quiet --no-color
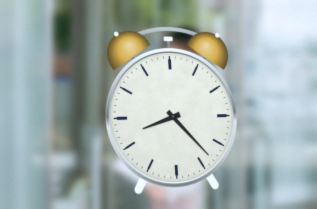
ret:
8:23
